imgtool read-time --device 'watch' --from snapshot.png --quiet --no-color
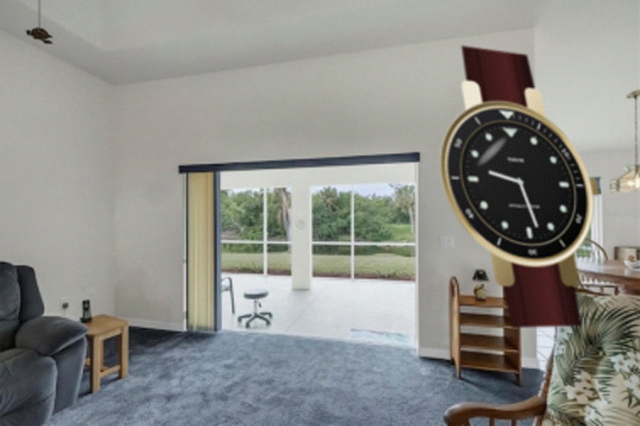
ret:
9:28
